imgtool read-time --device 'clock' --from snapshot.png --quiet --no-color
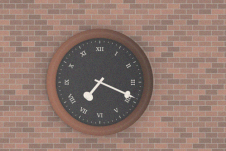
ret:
7:19
